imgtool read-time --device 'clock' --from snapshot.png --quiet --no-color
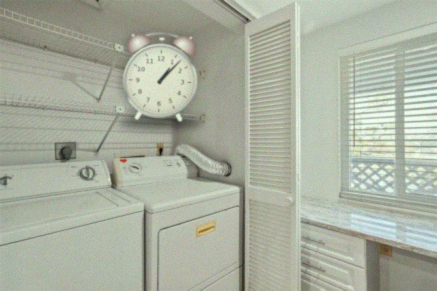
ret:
1:07
